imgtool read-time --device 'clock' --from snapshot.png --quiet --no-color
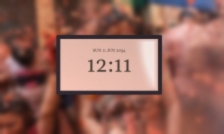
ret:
12:11
